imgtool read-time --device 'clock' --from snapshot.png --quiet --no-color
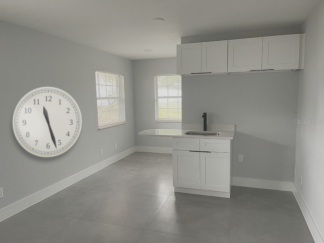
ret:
11:27
